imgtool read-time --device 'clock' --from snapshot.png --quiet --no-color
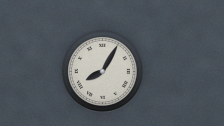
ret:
8:05
